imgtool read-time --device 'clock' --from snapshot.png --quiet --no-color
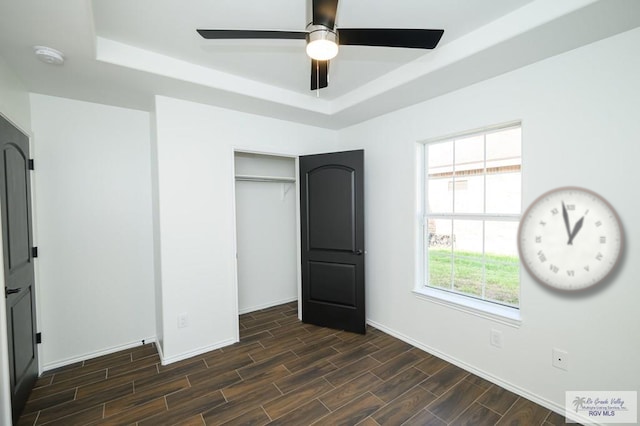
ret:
12:58
